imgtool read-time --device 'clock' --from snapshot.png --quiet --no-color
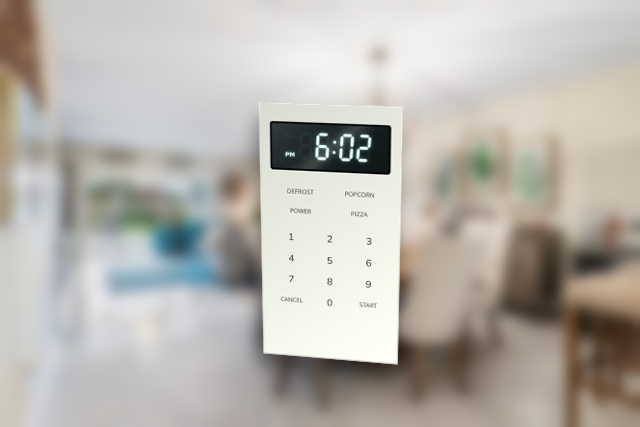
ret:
6:02
